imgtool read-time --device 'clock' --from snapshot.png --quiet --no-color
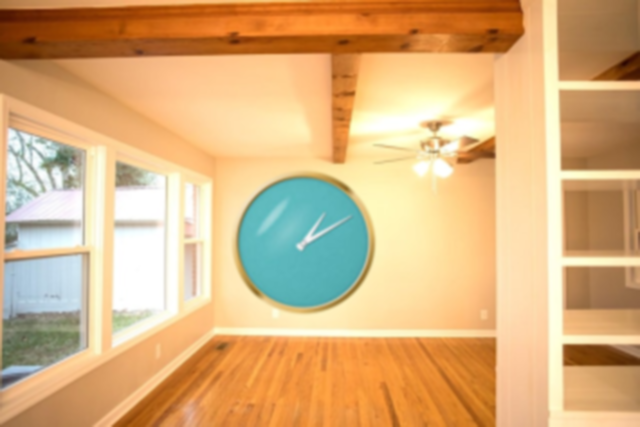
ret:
1:10
